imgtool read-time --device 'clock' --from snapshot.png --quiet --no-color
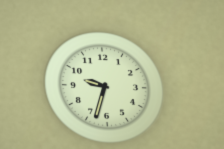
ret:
9:33
